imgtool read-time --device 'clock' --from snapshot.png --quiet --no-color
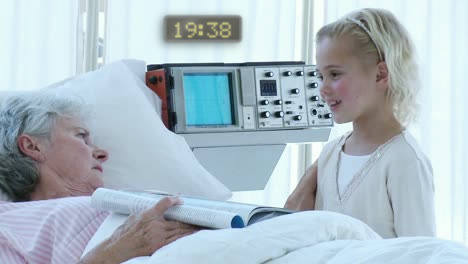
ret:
19:38
